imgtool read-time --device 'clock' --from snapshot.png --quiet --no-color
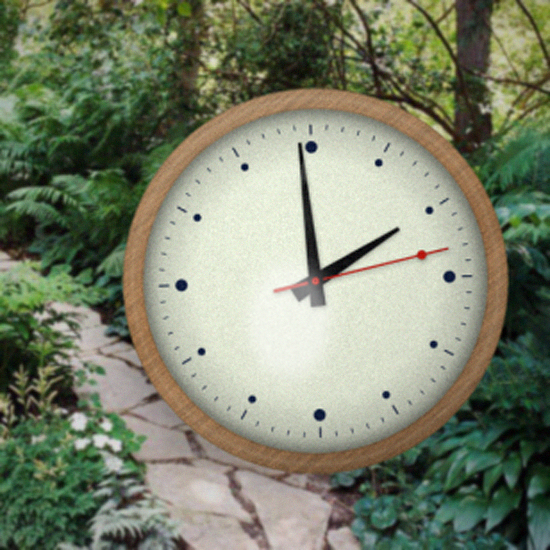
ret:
1:59:13
